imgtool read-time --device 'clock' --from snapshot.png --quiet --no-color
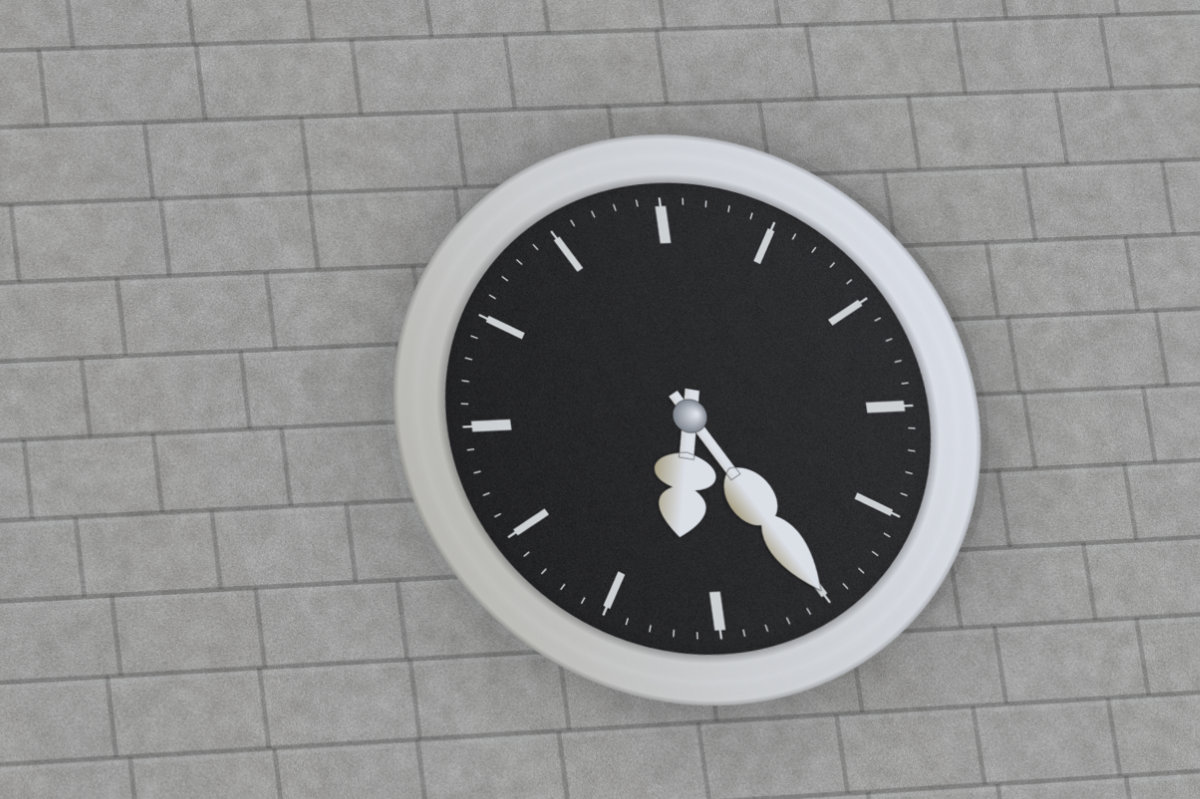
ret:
6:25
